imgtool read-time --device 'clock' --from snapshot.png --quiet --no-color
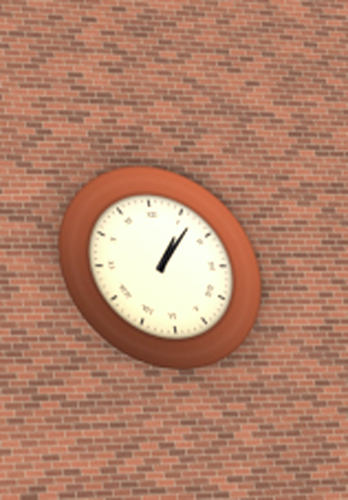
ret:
1:07
